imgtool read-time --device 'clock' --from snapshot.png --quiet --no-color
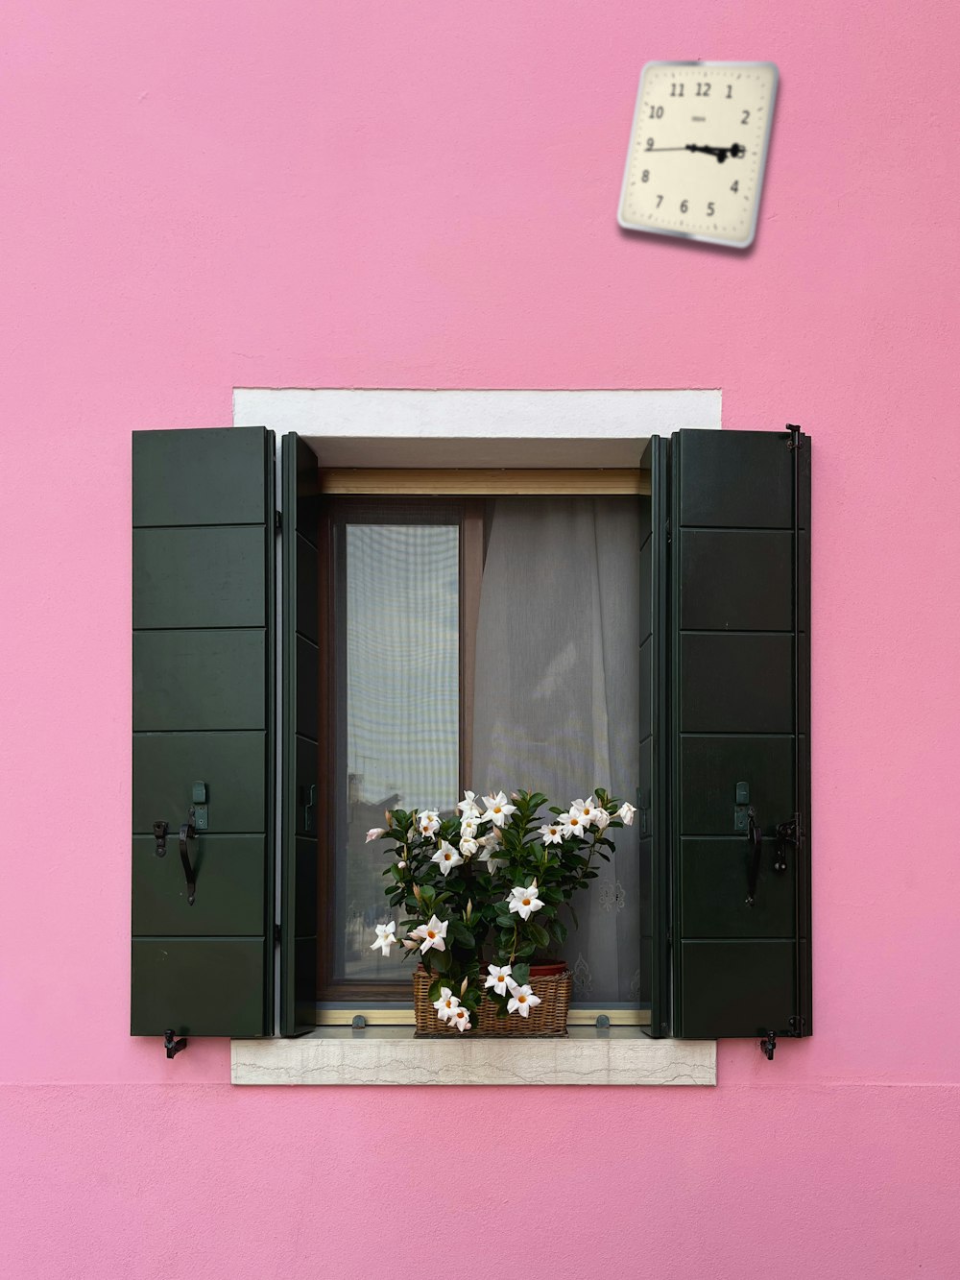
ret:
3:14:44
